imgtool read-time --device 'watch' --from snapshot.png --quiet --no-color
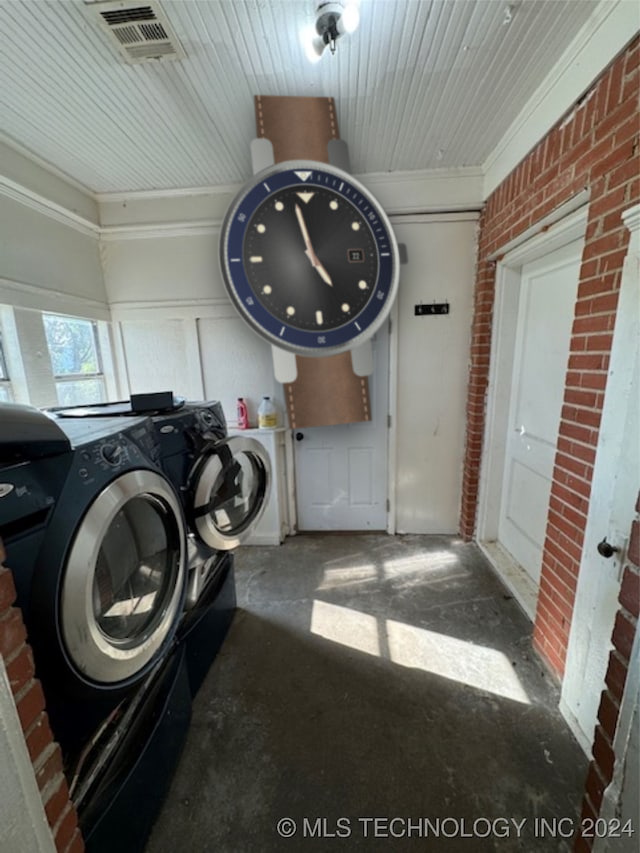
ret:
4:58
